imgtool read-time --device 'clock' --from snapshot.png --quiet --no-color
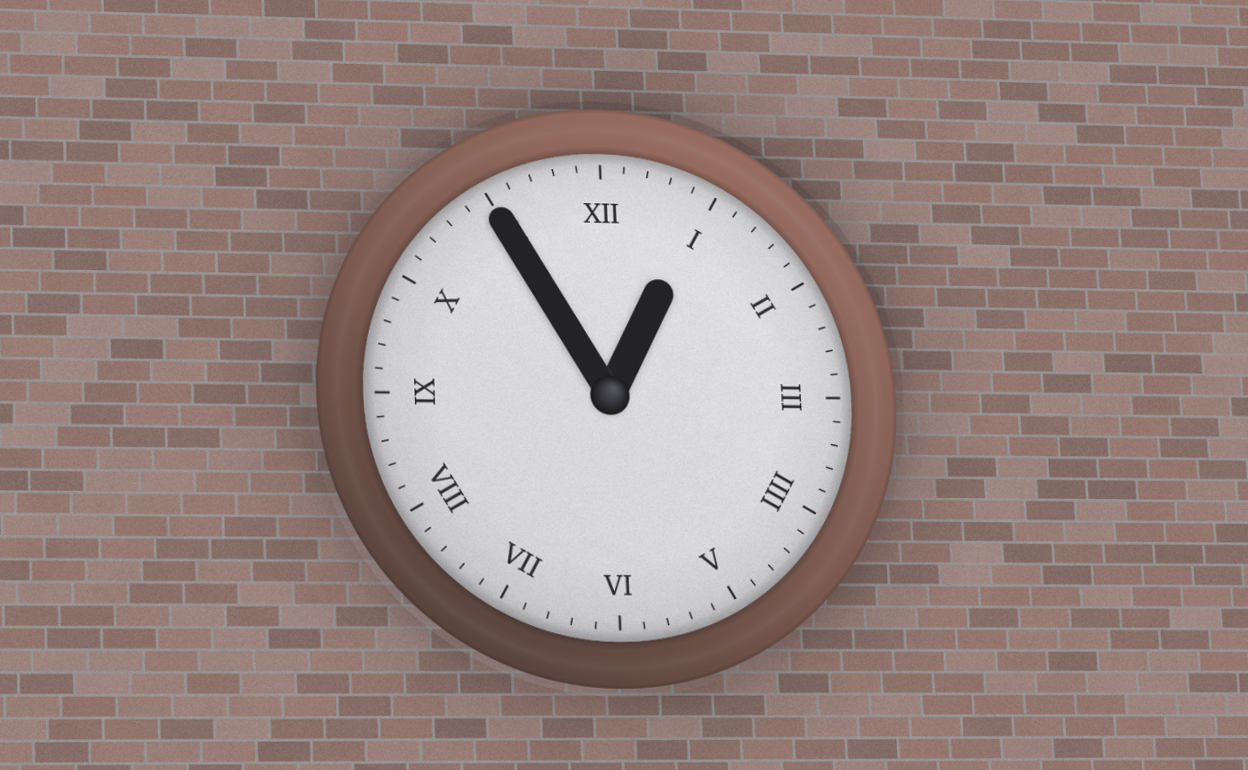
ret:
12:55
